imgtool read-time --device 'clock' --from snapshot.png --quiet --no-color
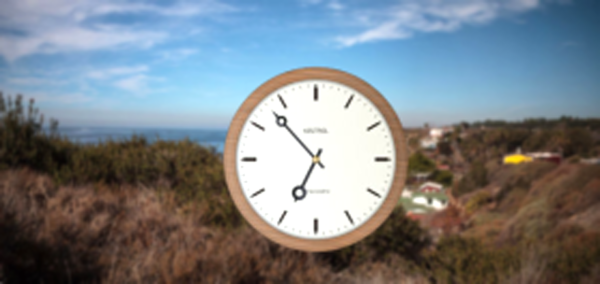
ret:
6:53
